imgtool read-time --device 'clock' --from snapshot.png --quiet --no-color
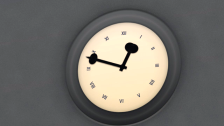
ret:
12:48
